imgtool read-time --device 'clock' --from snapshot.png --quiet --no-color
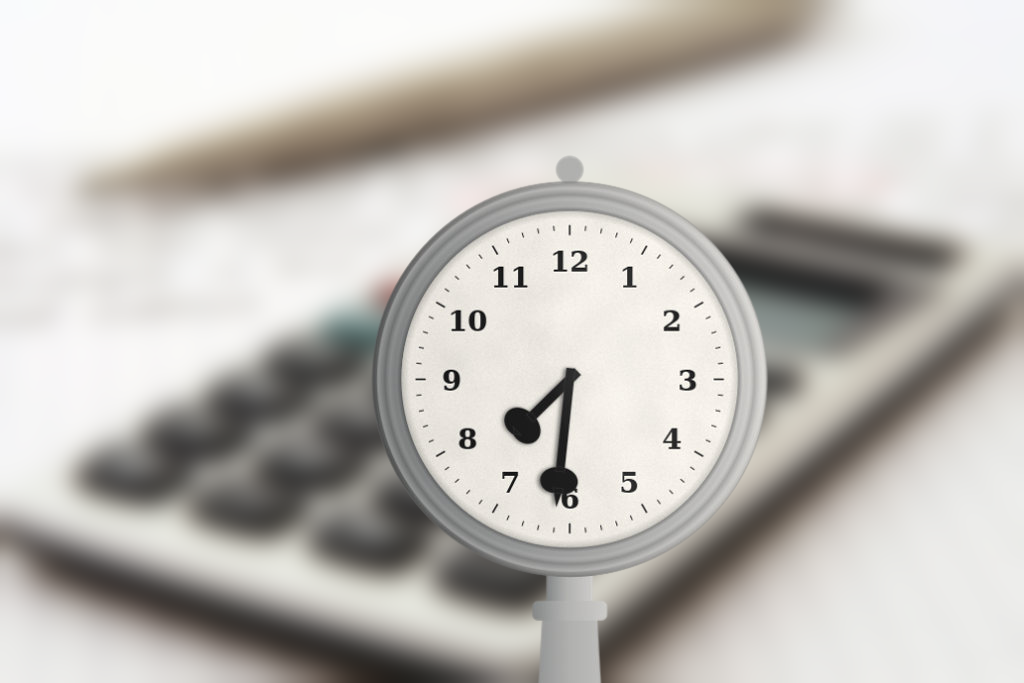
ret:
7:31
